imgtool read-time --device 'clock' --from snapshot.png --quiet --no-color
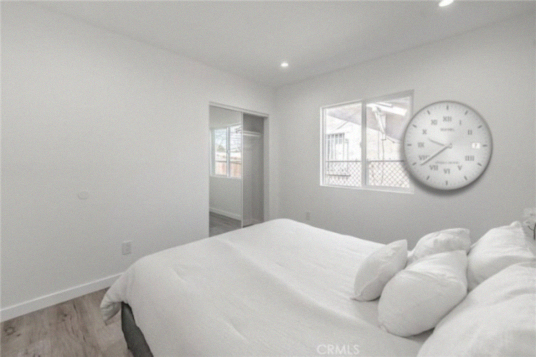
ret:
9:39
